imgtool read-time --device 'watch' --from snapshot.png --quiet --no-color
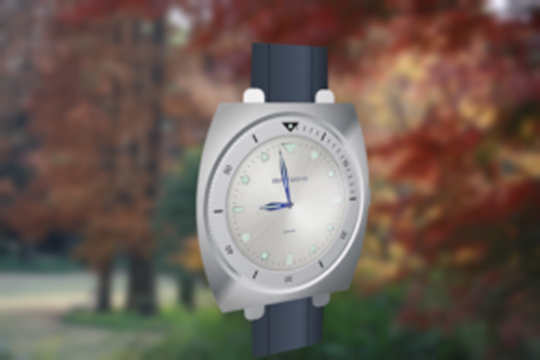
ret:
8:58
